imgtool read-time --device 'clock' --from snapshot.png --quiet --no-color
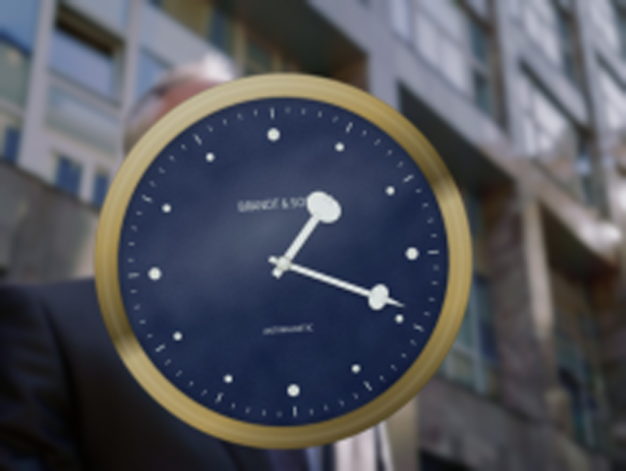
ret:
1:19
